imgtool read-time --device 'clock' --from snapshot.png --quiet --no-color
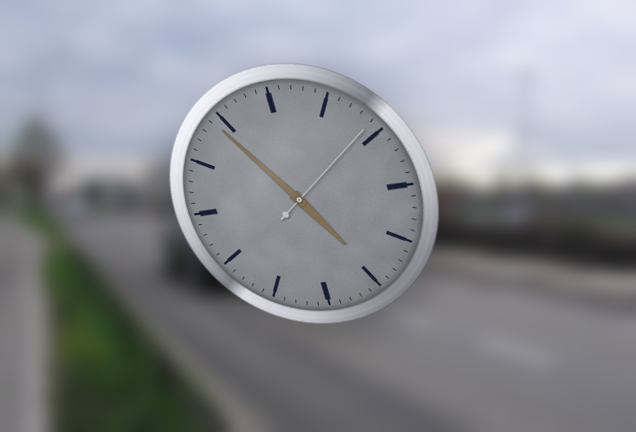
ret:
4:54:09
